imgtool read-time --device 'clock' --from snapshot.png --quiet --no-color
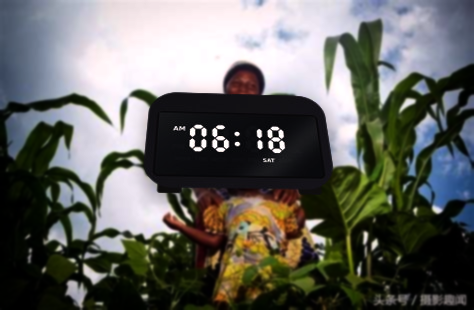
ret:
6:18
